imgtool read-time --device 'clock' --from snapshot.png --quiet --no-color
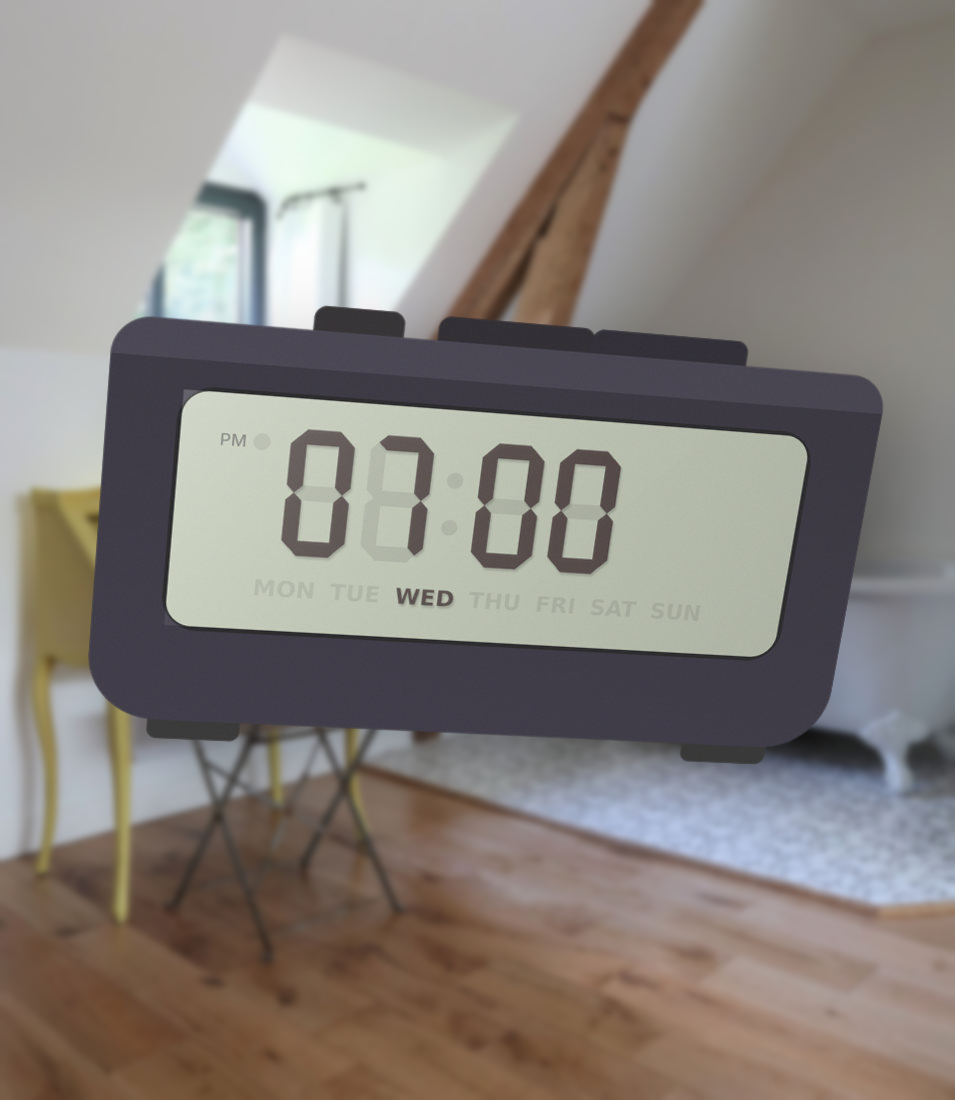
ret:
7:00
